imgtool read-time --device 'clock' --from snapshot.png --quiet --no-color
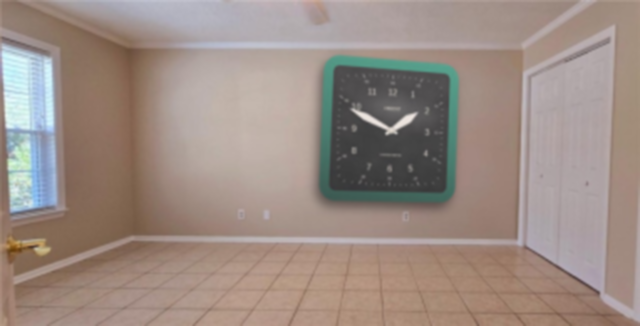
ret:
1:49
